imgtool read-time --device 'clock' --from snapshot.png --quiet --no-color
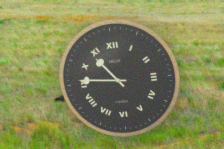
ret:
10:46
